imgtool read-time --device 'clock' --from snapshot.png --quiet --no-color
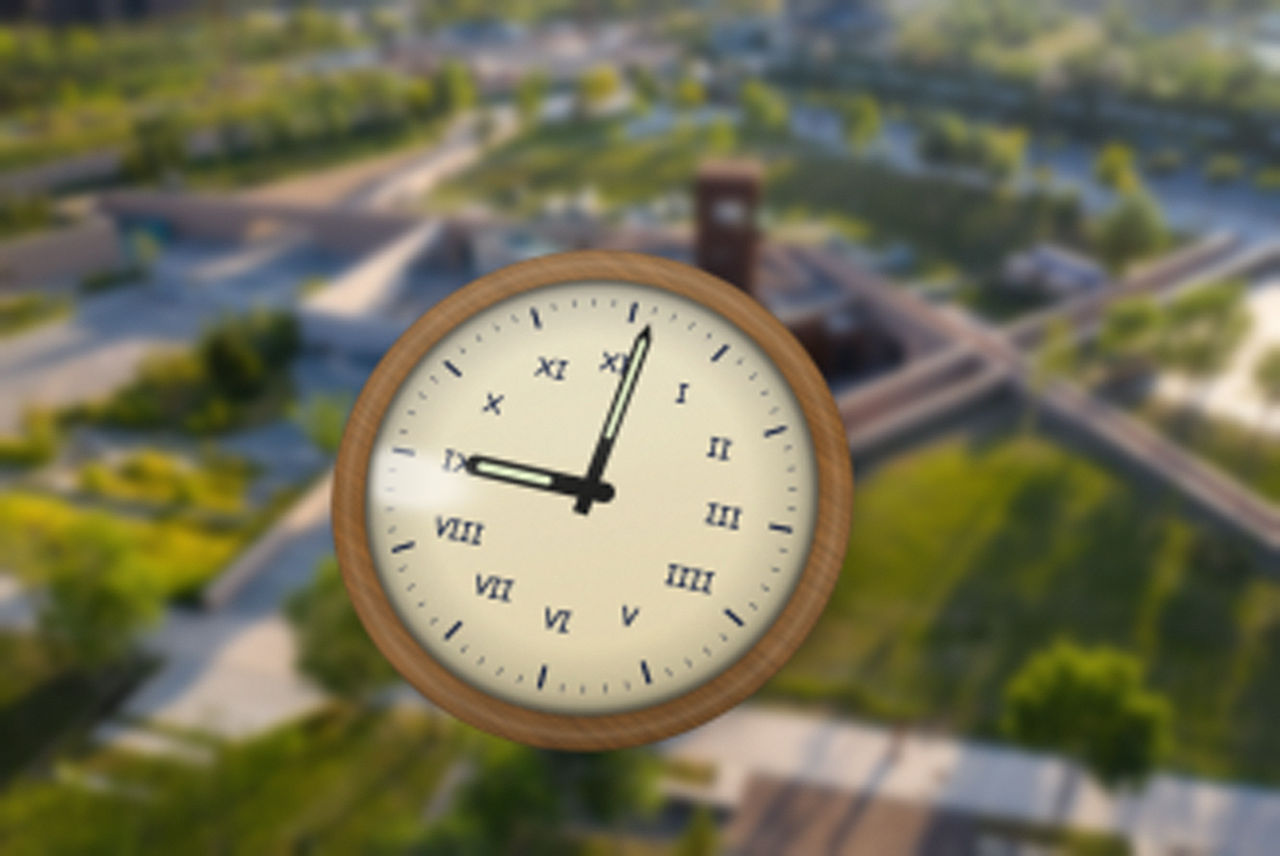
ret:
9:01
